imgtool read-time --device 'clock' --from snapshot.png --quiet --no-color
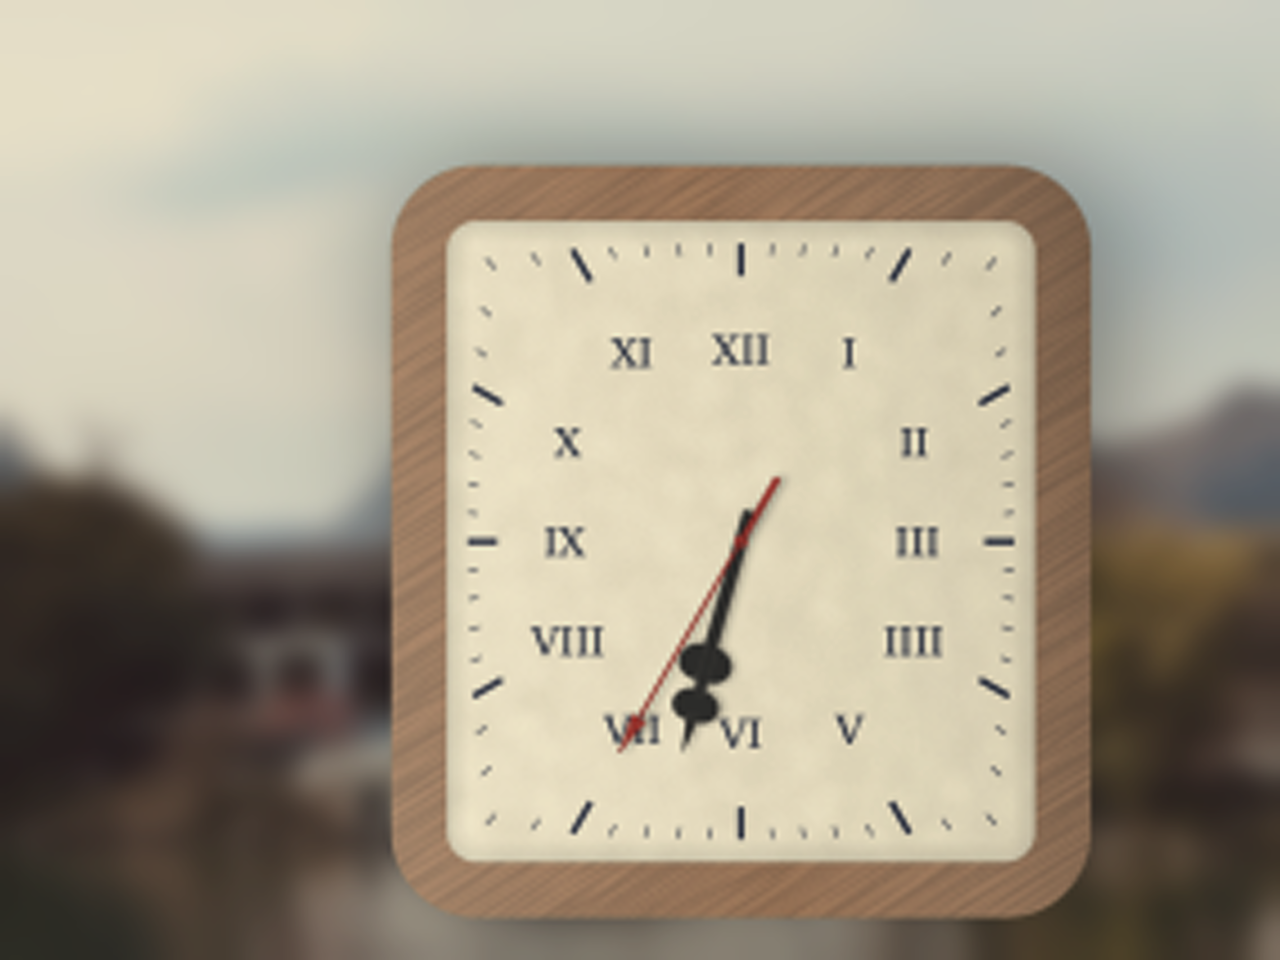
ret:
6:32:35
